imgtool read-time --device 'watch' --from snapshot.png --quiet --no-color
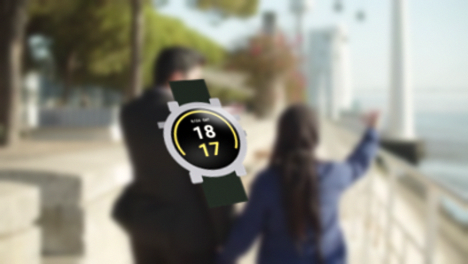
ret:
18:17
